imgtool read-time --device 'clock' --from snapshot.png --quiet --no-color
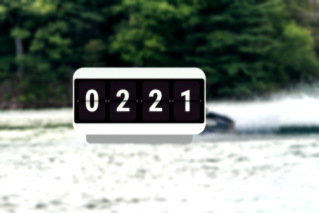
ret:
2:21
